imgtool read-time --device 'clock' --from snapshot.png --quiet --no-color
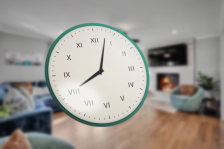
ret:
8:03
